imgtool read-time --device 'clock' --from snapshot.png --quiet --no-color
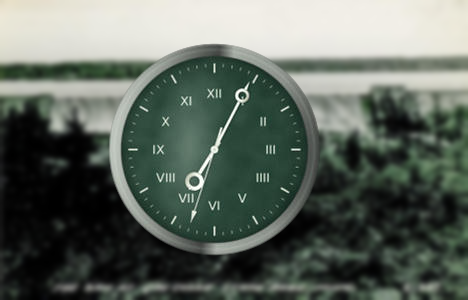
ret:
7:04:33
